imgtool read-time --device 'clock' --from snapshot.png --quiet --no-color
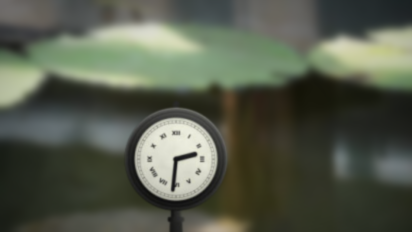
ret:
2:31
